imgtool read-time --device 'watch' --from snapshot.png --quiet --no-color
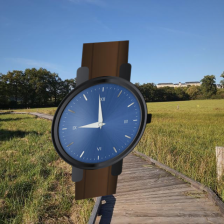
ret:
8:59
